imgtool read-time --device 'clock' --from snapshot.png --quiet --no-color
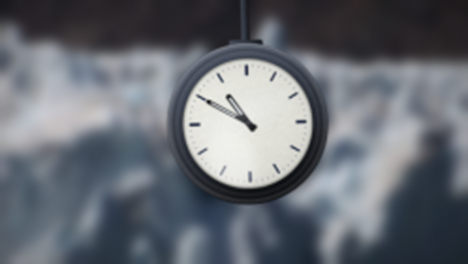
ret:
10:50
